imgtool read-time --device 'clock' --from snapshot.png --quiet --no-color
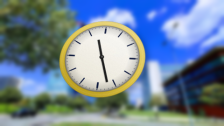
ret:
11:27
